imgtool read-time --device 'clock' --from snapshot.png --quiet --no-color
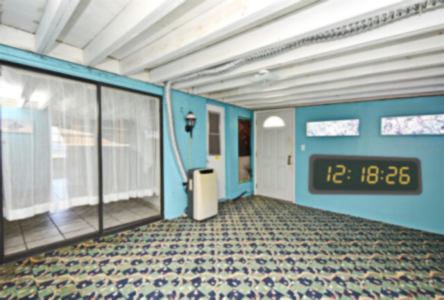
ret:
12:18:26
